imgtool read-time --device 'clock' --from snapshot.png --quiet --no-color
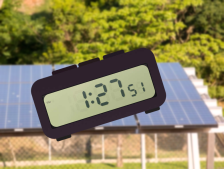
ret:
1:27:51
